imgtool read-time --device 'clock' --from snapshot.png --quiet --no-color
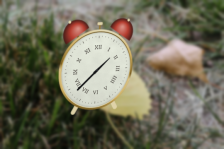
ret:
1:38
